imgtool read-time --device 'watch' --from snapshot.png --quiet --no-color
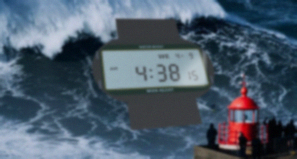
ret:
4:38
